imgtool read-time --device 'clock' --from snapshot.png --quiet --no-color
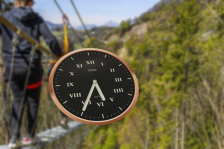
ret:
5:35
